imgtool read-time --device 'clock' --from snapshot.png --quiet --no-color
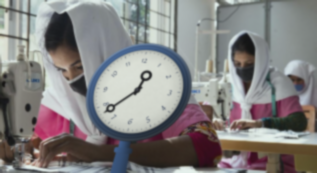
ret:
12:38
